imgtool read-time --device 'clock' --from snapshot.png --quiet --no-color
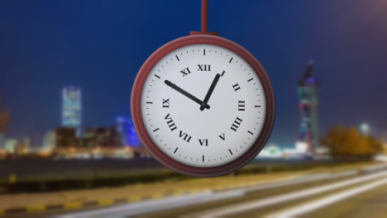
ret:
12:50
